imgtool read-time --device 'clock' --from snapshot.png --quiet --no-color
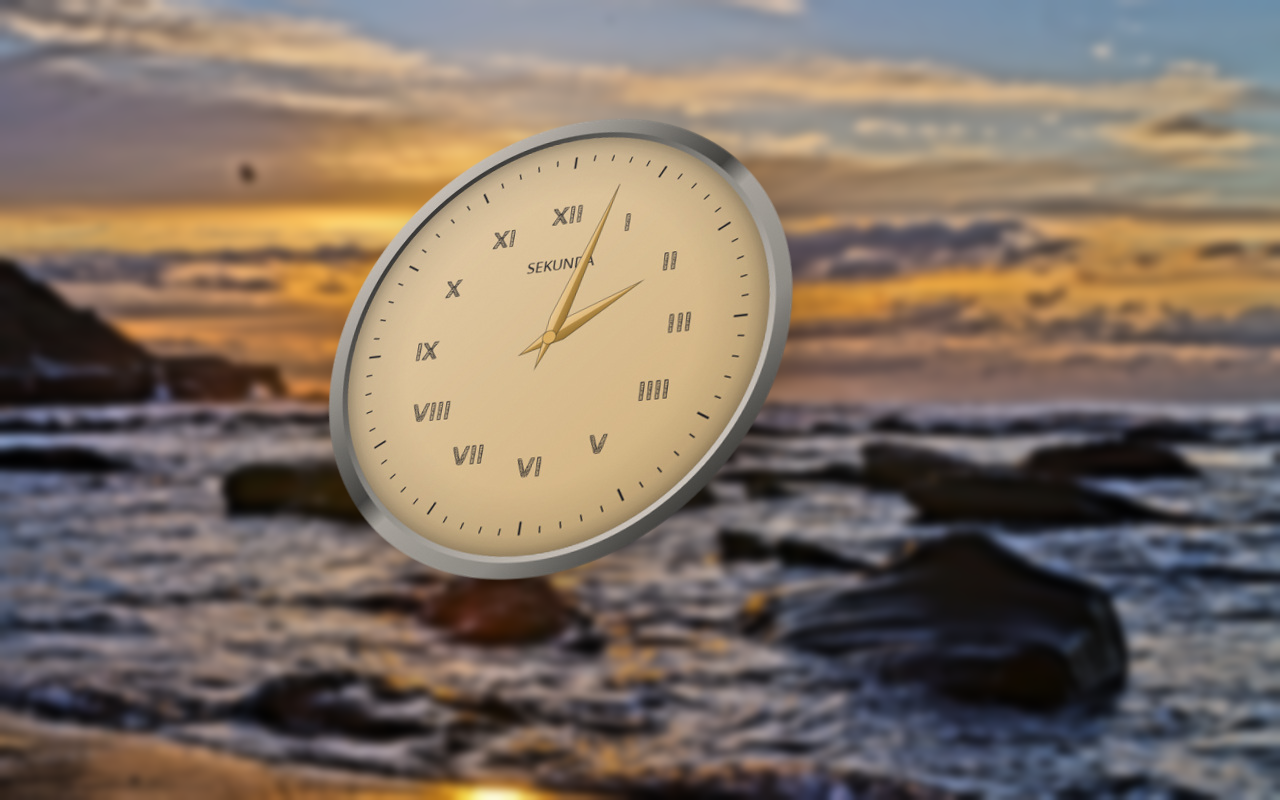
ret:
2:03
